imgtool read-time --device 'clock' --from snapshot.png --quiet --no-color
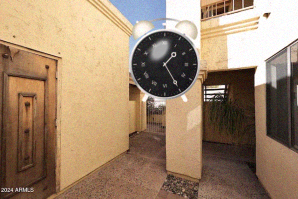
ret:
1:25
